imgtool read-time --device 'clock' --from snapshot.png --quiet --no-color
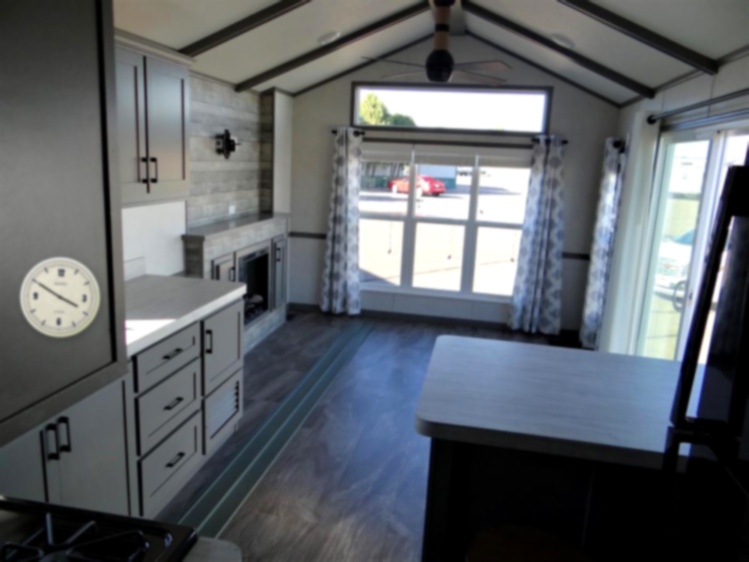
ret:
3:50
